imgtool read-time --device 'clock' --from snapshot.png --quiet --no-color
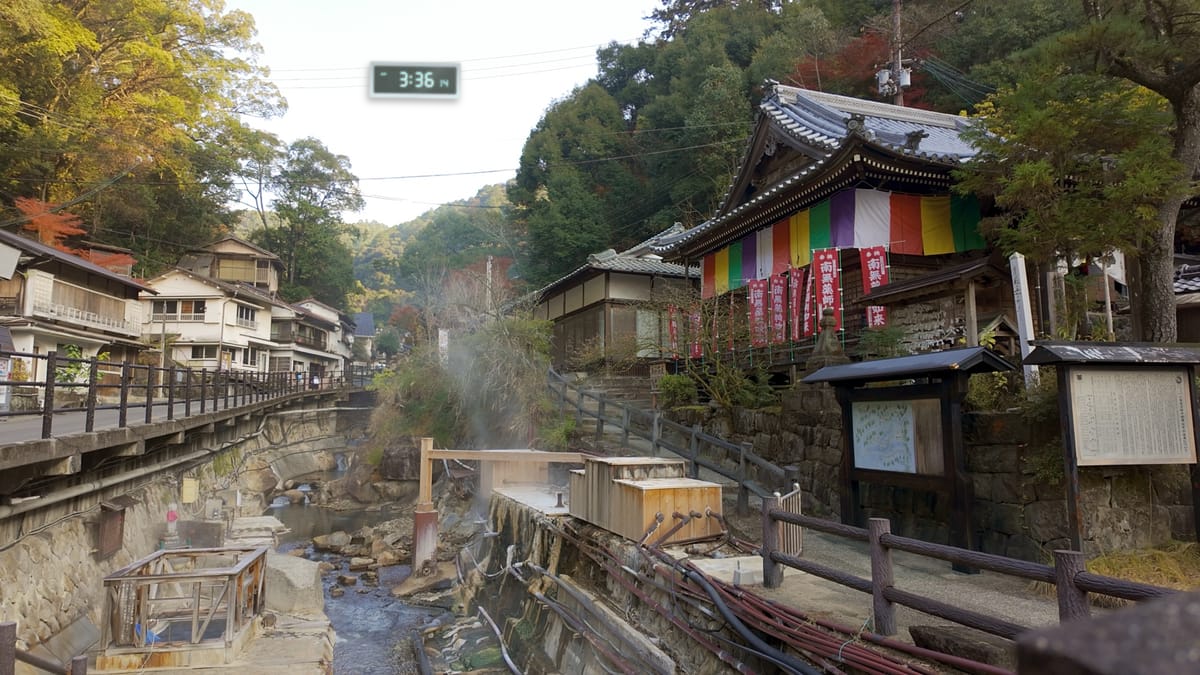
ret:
3:36
